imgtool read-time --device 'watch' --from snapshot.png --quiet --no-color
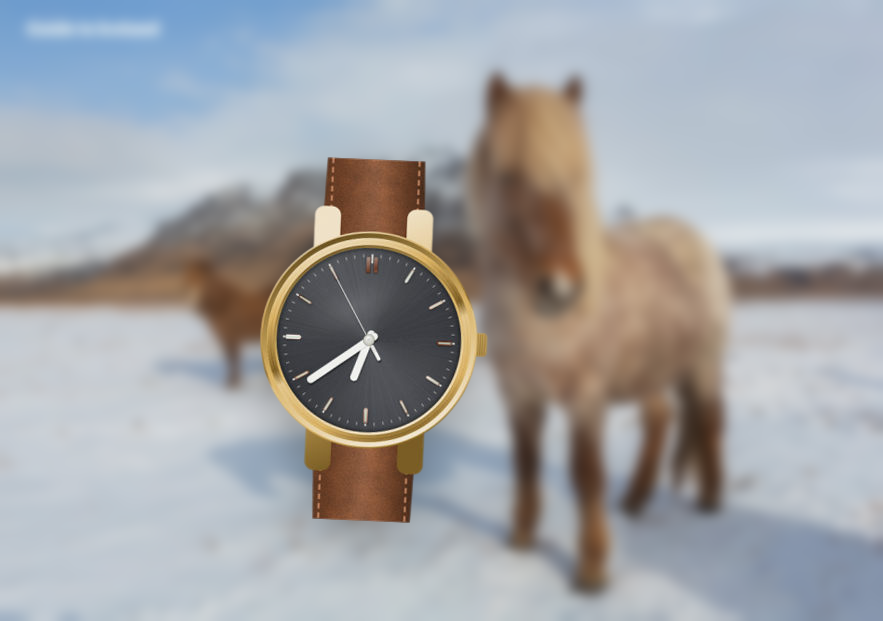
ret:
6:38:55
